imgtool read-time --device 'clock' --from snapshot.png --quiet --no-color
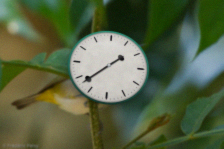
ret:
1:38
